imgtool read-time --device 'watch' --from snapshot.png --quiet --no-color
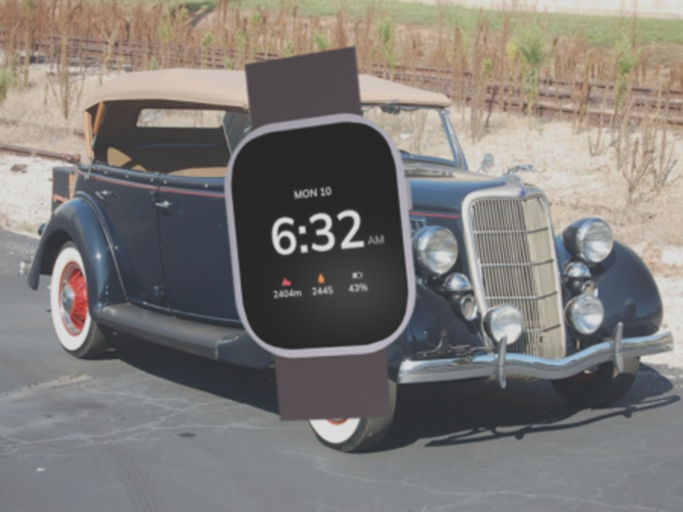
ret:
6:32
